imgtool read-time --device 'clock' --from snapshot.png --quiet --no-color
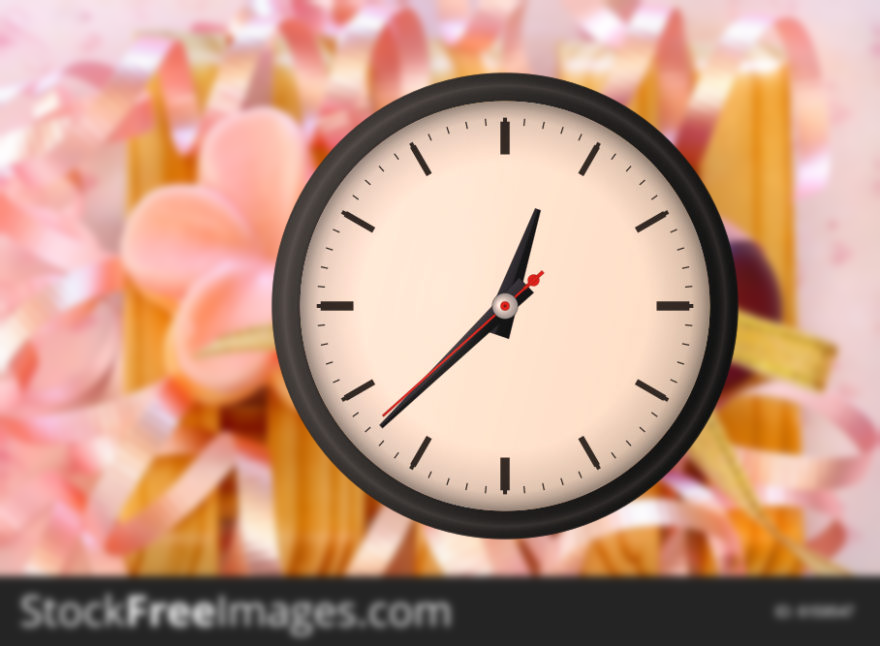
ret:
12:37:38
